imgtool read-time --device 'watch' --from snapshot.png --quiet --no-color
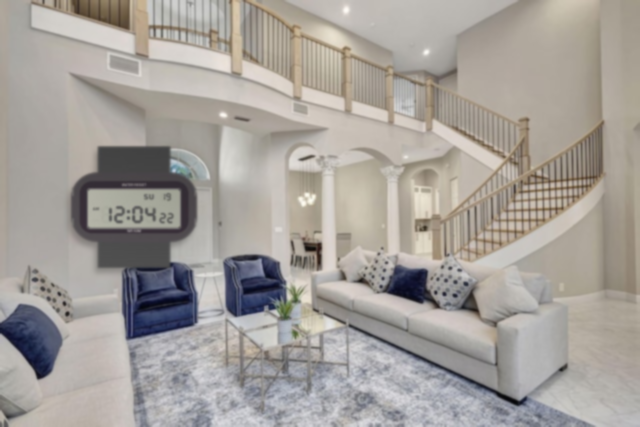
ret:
12:04
